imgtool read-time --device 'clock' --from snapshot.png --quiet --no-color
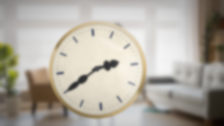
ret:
2:40
